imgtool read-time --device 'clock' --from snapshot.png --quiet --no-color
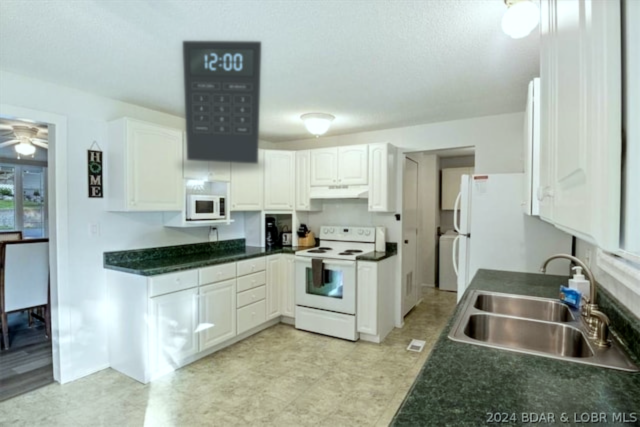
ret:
12:00
